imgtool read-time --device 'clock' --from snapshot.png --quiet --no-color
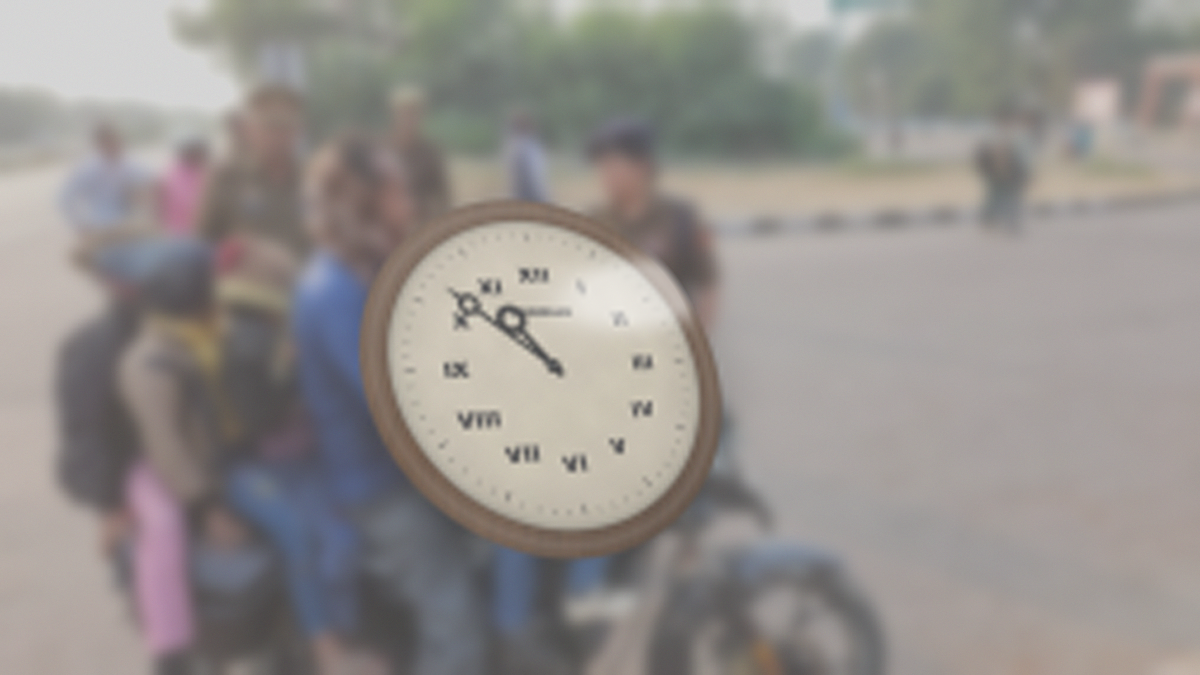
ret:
10:52
